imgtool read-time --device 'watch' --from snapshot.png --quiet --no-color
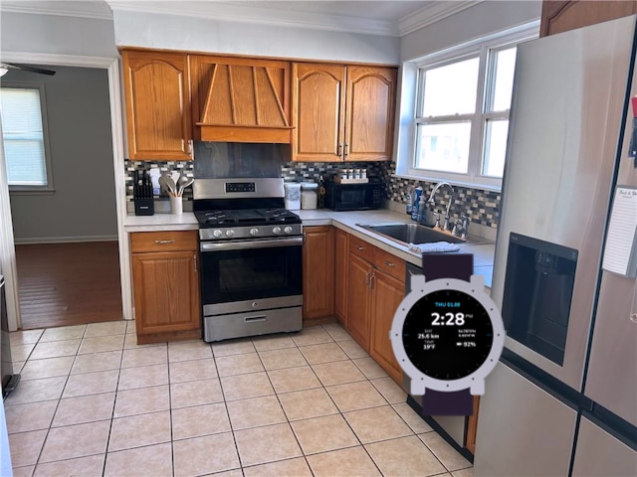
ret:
2:28
